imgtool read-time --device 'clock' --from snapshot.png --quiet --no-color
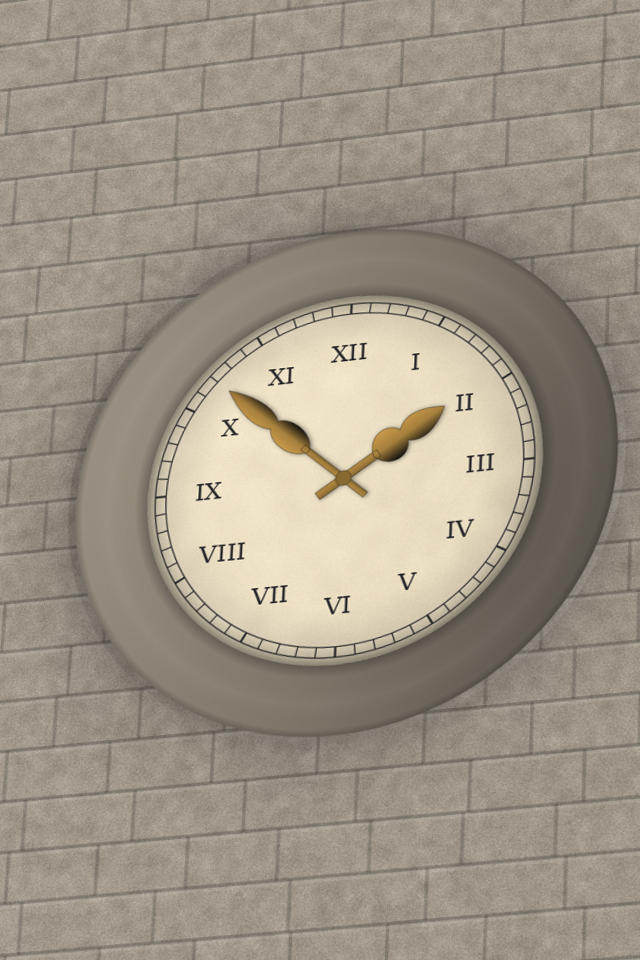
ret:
1:52
